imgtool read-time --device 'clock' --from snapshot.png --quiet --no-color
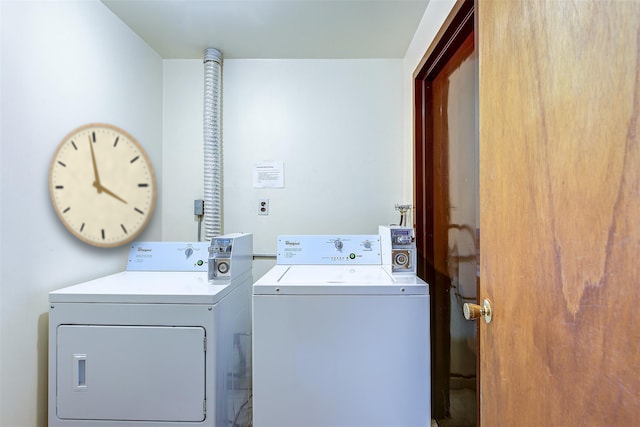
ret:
3:59
